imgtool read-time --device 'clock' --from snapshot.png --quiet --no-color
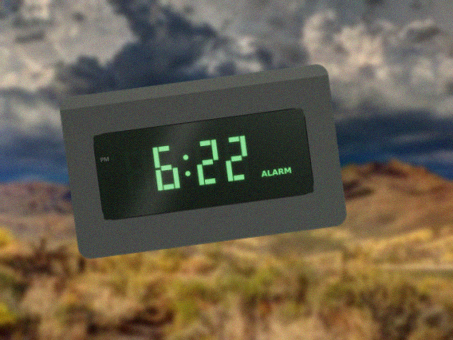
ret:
6:22
